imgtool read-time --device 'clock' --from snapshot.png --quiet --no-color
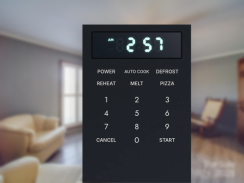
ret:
2:57
